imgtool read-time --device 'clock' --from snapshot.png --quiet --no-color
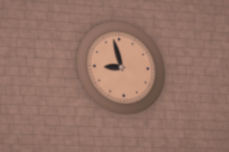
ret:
8:58
